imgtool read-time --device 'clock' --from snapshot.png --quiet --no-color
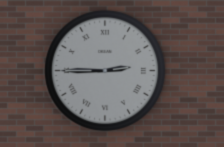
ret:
2:45
